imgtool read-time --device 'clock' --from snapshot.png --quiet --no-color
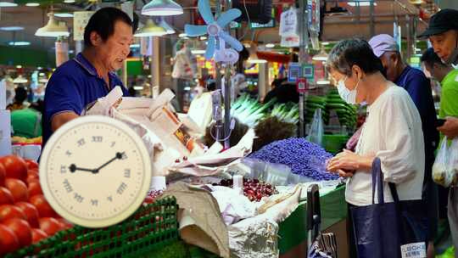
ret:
9:09
